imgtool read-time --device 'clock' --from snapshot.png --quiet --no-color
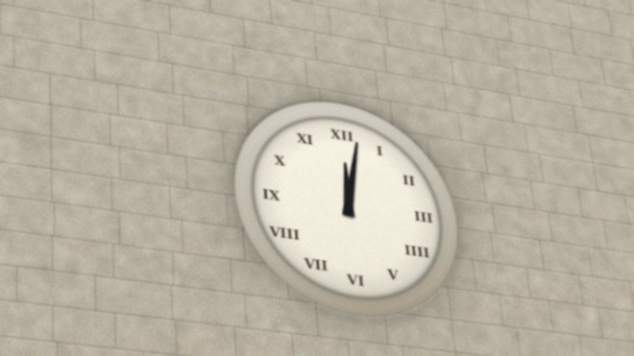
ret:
12:02
